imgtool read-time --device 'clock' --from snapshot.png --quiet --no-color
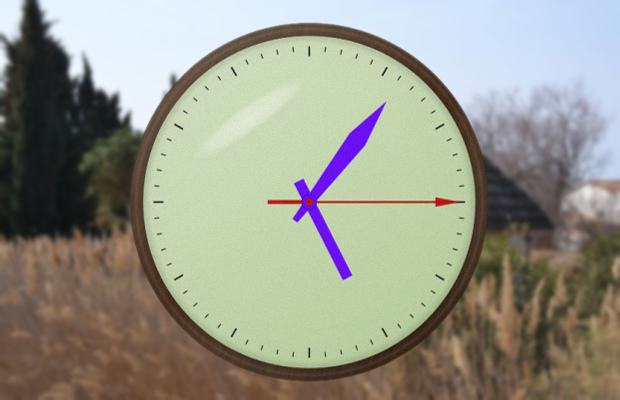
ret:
5:06:15
